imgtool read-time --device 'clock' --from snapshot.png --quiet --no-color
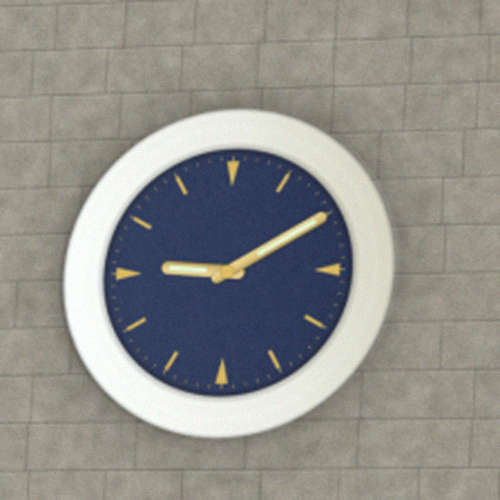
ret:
9:10
